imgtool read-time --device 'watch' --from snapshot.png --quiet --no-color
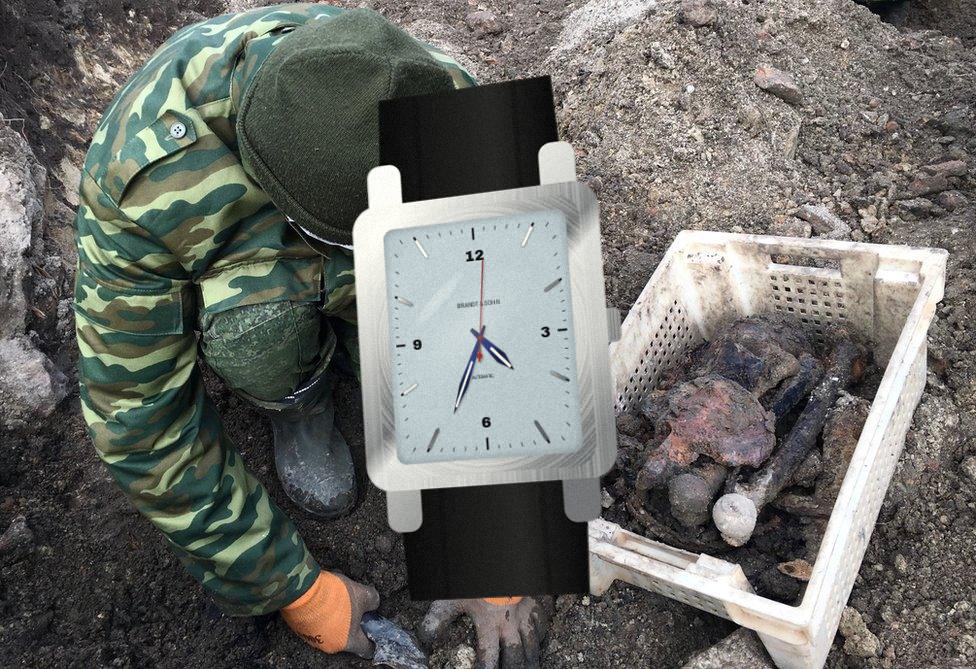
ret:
4:34:01
